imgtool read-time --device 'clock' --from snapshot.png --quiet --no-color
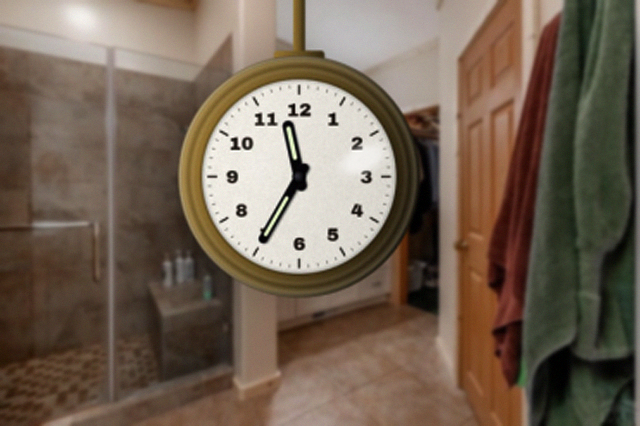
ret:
11:35
